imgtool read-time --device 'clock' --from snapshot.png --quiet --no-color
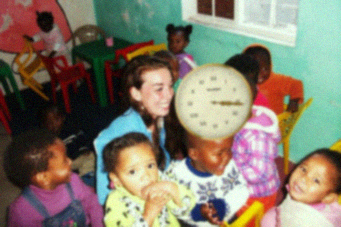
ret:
3:16
